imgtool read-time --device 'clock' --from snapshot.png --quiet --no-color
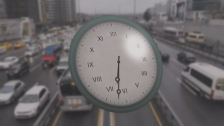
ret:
6:32
